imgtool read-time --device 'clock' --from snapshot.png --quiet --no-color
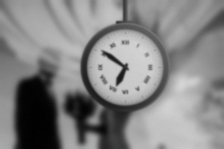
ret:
6:51
